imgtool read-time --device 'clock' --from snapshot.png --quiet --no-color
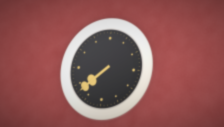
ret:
7:38
